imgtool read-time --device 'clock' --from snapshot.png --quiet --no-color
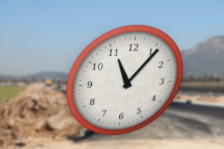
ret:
11:06
